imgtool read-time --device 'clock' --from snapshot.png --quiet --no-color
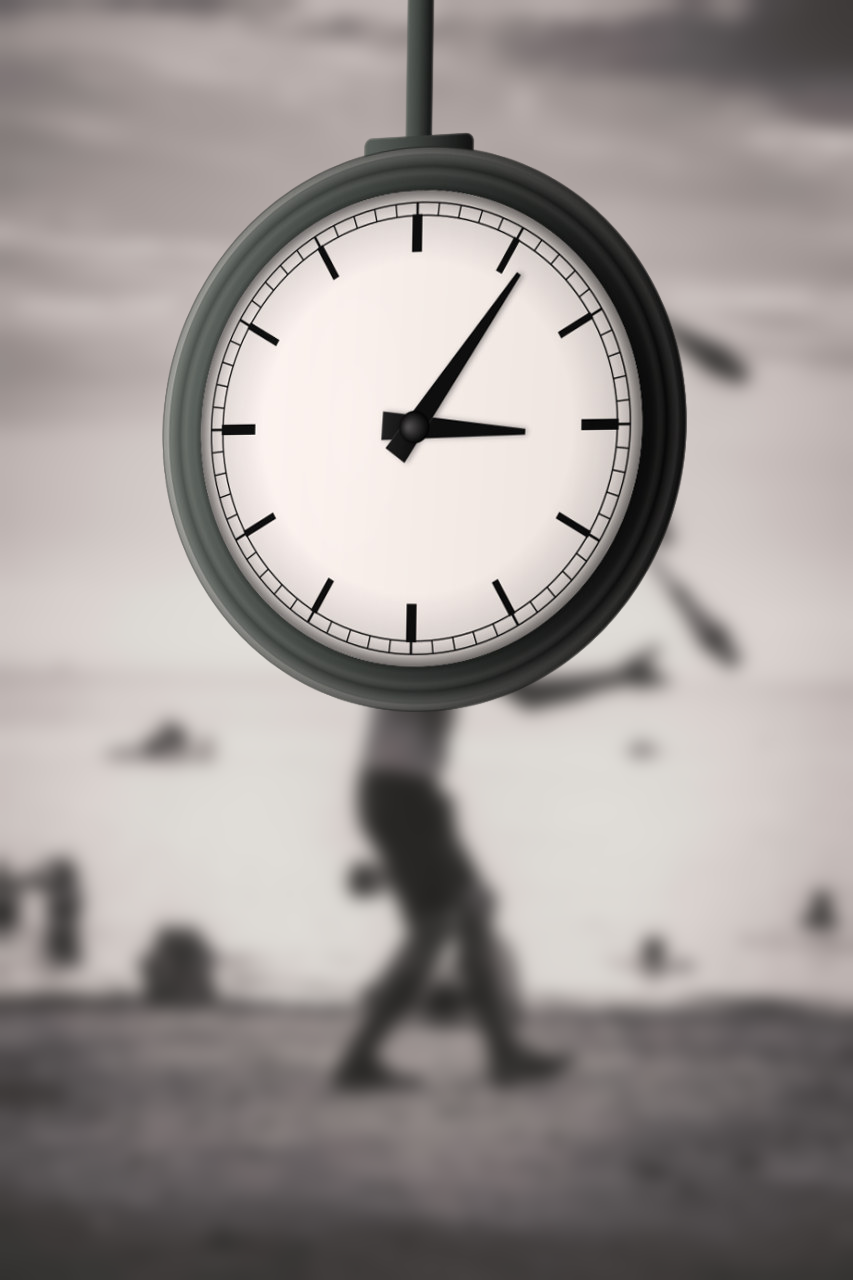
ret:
3:06
